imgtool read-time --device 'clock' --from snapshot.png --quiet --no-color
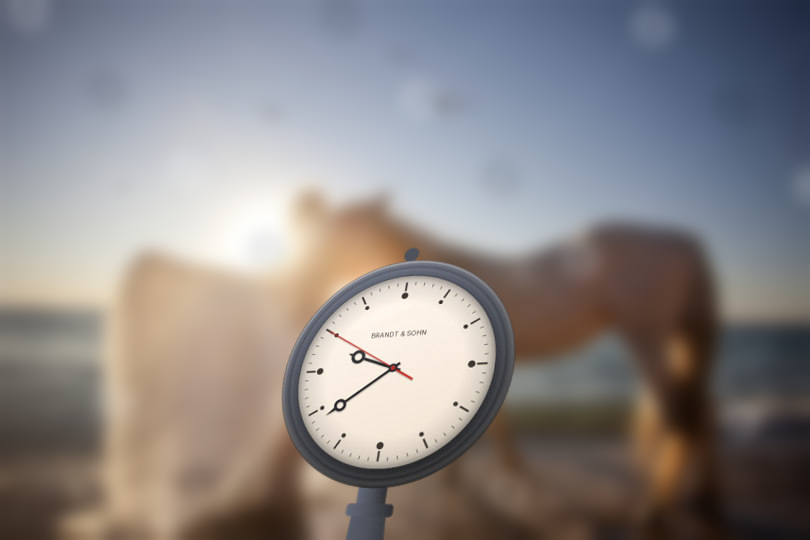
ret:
9:38:50
